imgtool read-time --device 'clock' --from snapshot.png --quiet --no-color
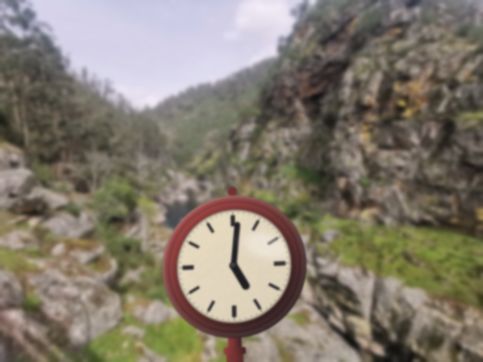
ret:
5:01
